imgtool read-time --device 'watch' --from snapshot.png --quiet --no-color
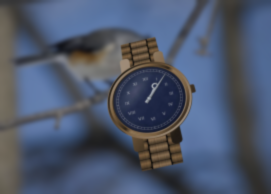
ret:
1:07
